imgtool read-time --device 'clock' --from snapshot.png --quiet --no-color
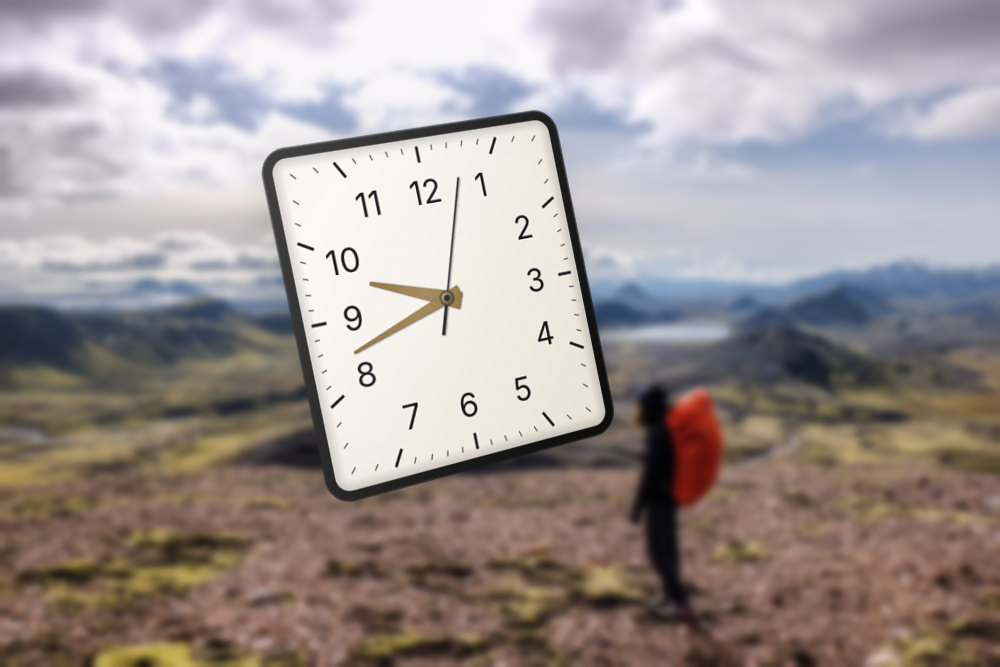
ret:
9:42:03
